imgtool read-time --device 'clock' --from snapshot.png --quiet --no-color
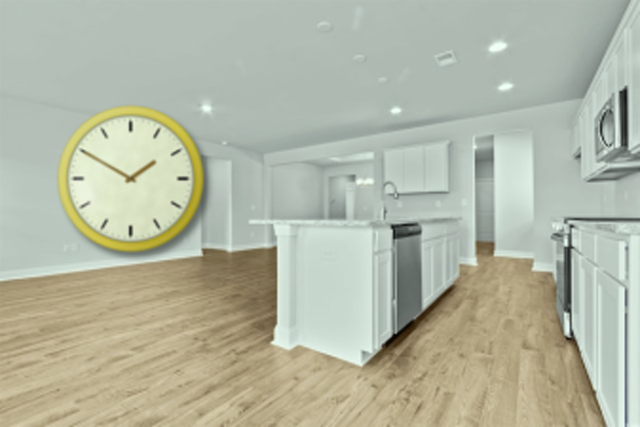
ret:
1:50
